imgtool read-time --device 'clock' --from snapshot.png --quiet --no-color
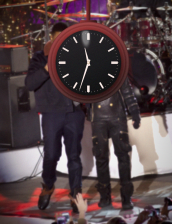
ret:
11:33
